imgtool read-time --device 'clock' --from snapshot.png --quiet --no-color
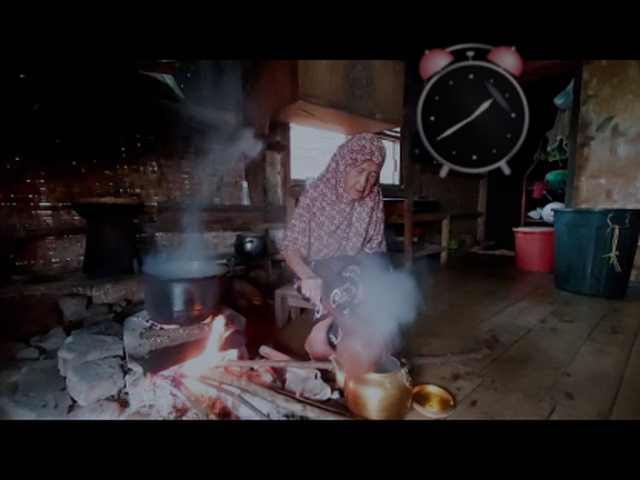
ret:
1:40
